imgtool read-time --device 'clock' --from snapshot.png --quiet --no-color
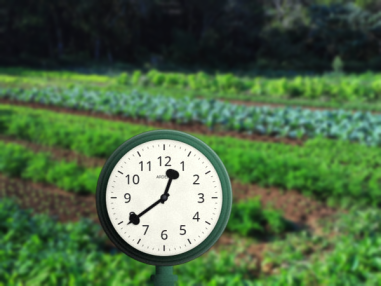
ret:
12:39
